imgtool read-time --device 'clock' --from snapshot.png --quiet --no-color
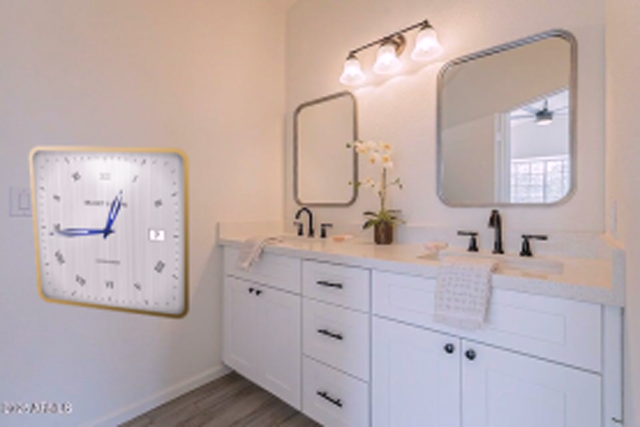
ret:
12:44
